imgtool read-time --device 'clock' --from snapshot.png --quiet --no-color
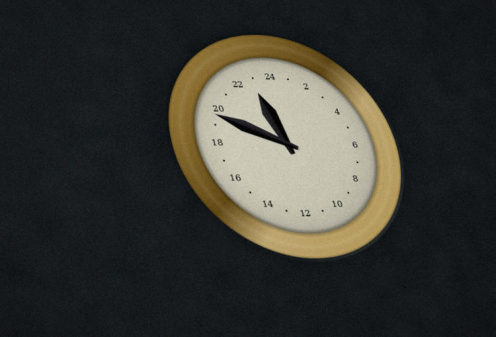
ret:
22:49
